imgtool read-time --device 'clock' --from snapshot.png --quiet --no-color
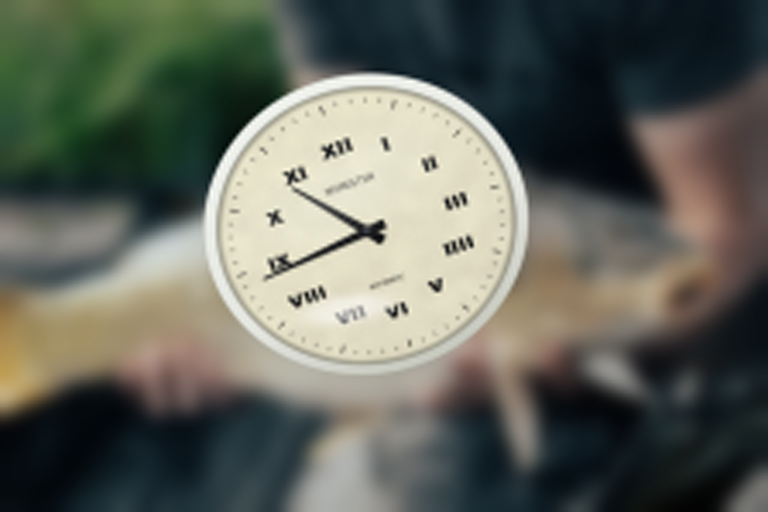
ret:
10:44
